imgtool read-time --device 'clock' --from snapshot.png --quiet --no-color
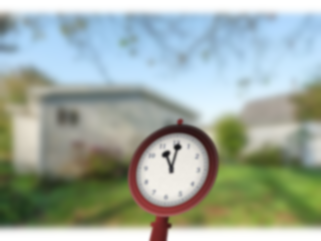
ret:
11:01
